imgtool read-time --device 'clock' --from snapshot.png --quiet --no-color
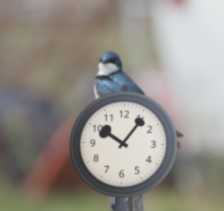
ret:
10:06
